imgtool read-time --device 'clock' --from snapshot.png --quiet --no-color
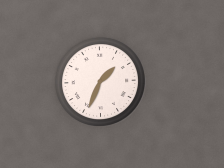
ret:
1:34
